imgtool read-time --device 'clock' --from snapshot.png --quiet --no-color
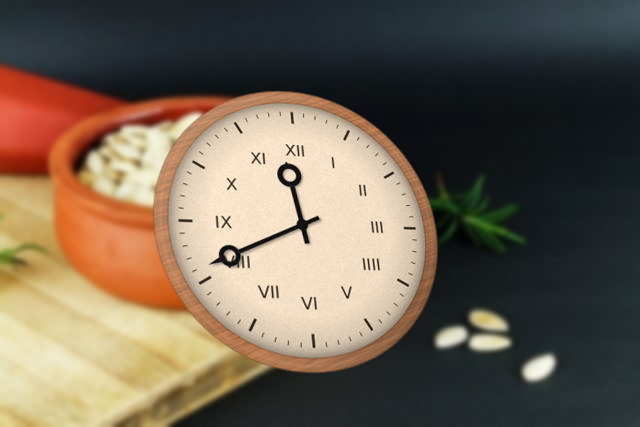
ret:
11:41
